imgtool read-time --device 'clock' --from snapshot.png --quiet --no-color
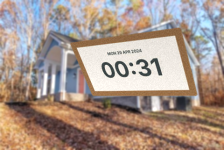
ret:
0:31
